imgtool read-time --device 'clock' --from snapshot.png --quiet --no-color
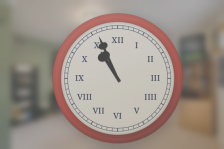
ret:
10:56
